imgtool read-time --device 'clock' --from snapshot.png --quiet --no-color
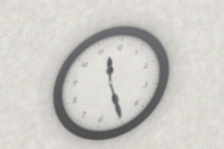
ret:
11:25
